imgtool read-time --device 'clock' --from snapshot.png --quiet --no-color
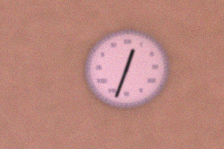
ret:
12:33
